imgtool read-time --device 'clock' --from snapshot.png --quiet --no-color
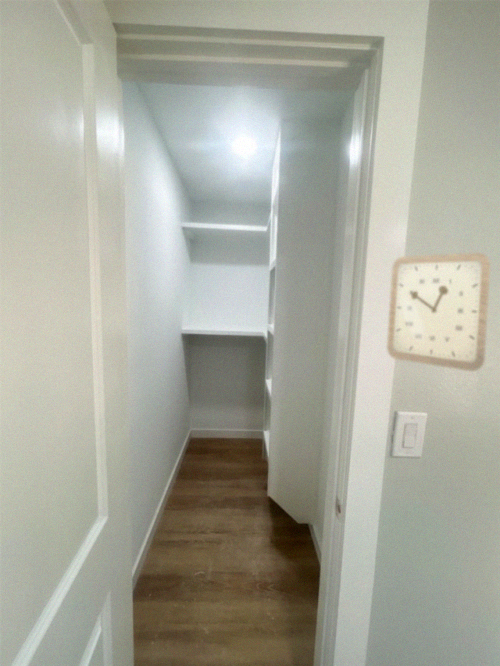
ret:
12:50
